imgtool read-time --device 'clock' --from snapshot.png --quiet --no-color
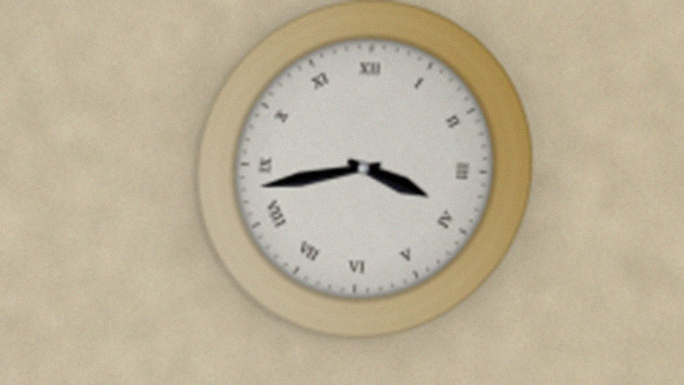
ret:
3:43
